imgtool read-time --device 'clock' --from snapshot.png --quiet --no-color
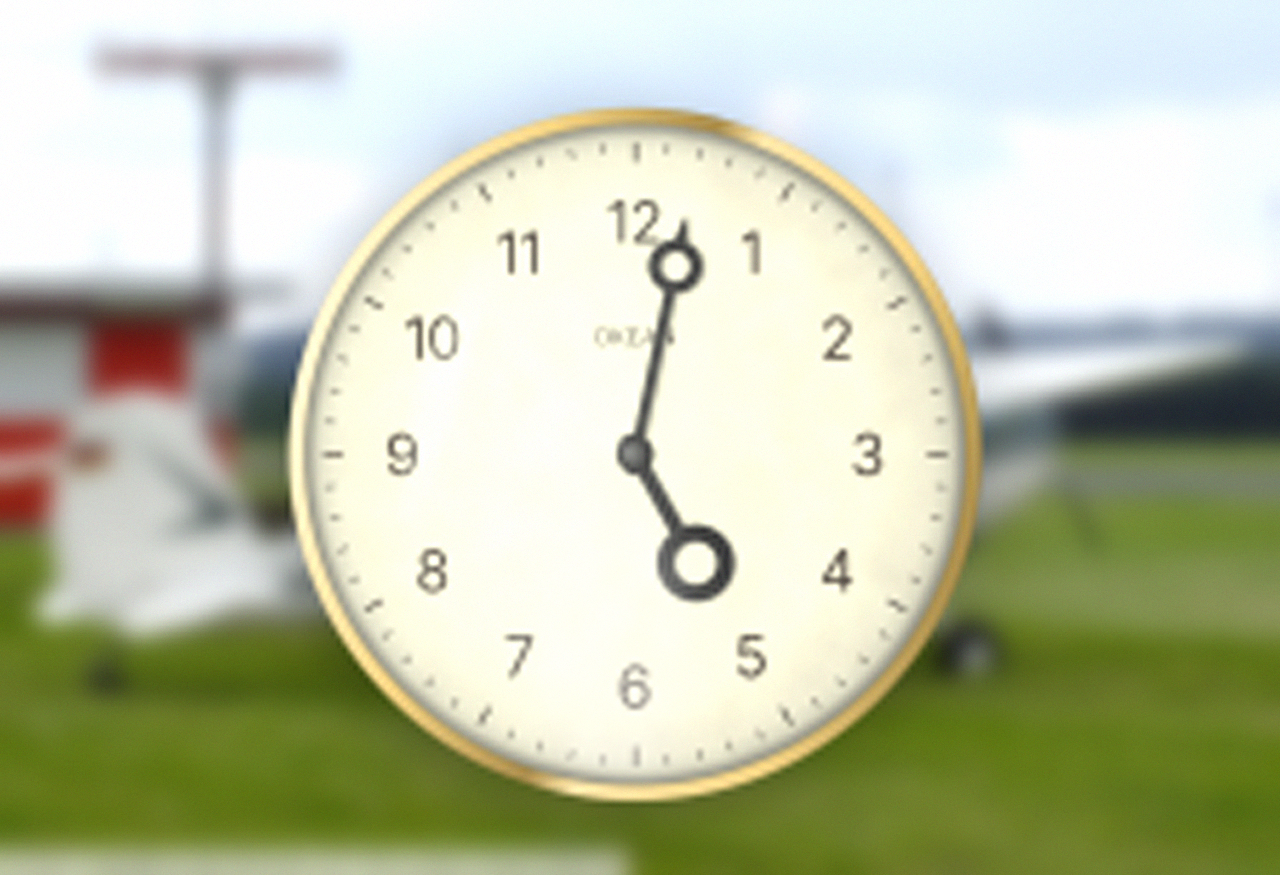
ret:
5:02
